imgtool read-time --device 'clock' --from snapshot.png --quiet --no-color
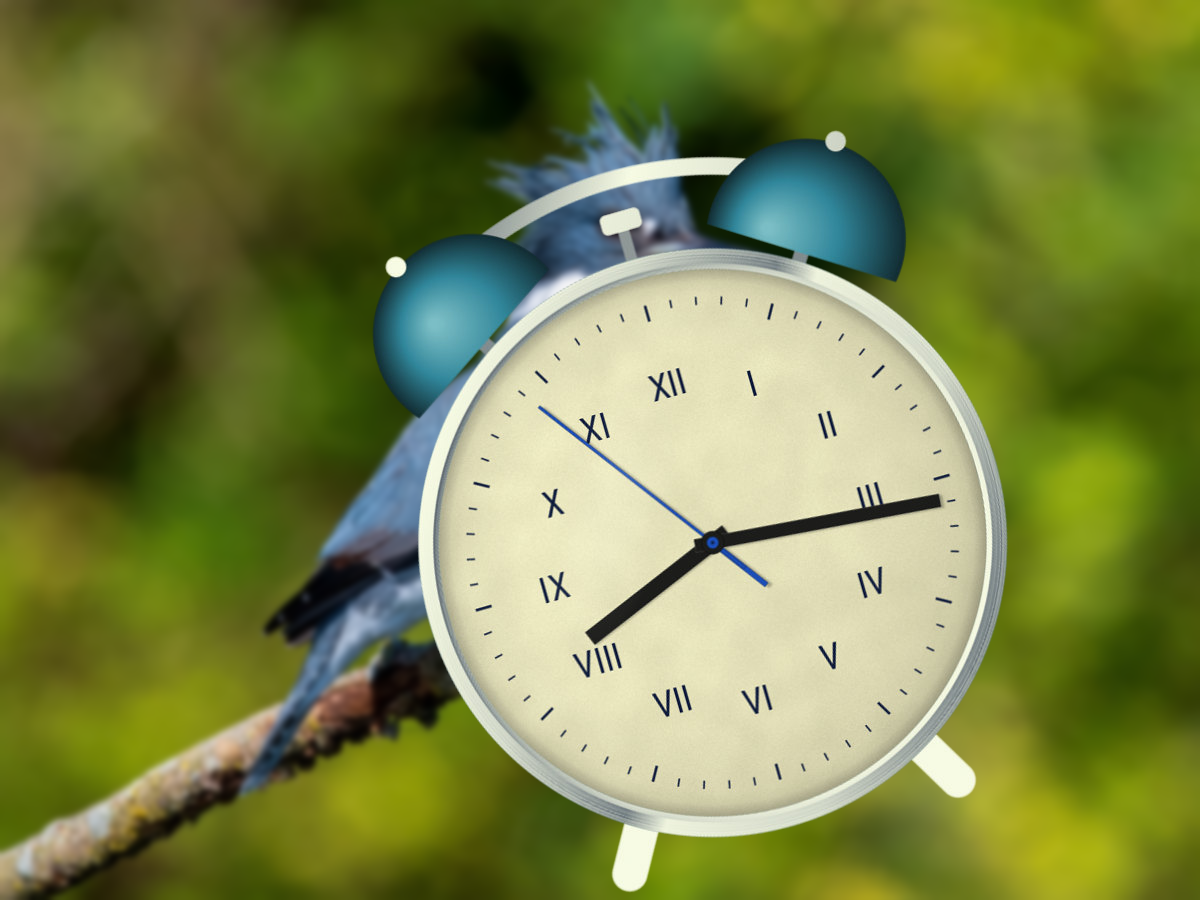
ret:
8:15:54
